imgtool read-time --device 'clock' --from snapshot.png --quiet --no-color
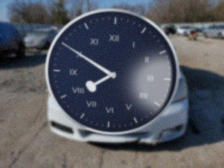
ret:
7:50
